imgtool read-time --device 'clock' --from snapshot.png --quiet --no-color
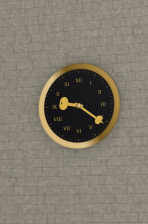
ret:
9:21
